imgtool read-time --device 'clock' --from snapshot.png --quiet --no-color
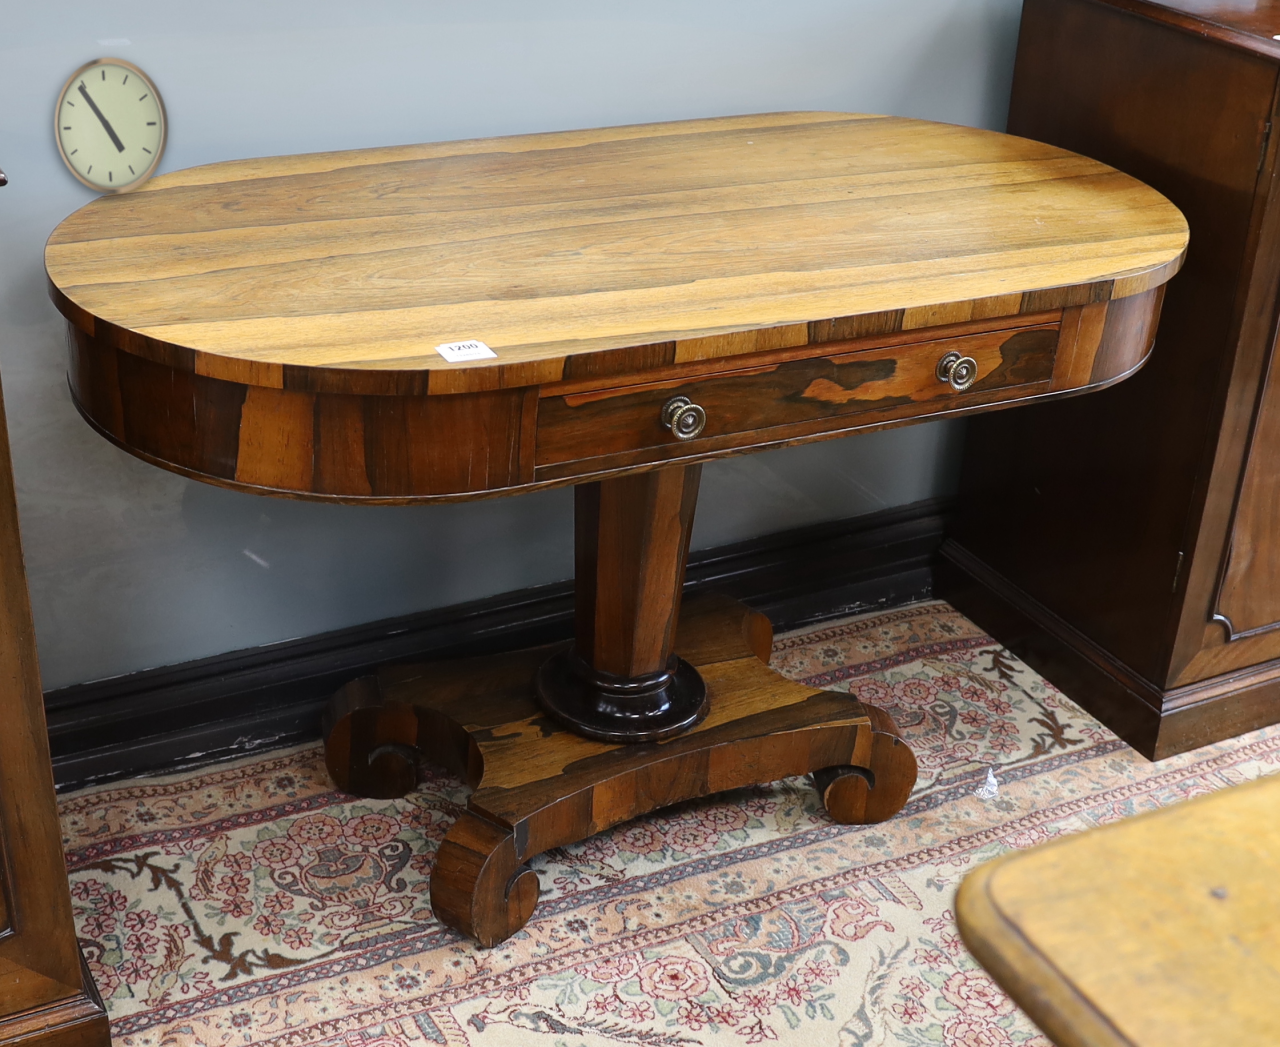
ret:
4:54
